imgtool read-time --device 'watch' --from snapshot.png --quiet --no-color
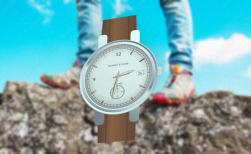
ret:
2:32
